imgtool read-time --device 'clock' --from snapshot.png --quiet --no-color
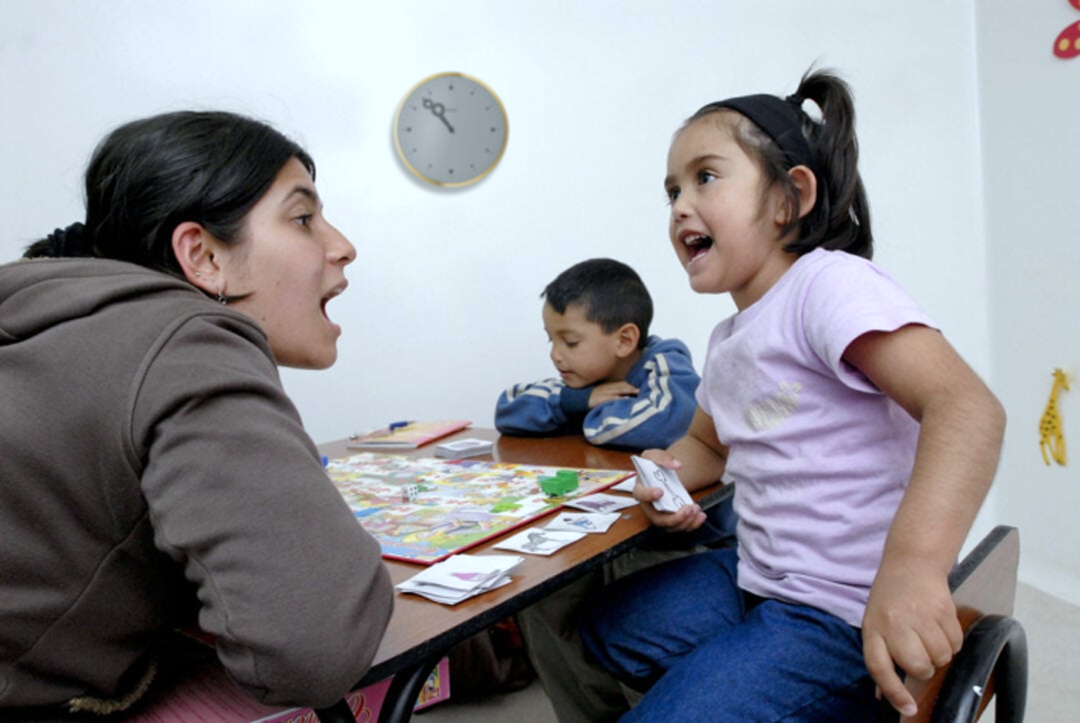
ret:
10:53
